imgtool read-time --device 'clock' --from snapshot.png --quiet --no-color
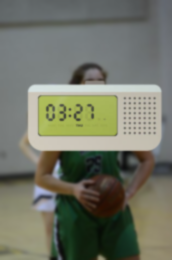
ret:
3:27
